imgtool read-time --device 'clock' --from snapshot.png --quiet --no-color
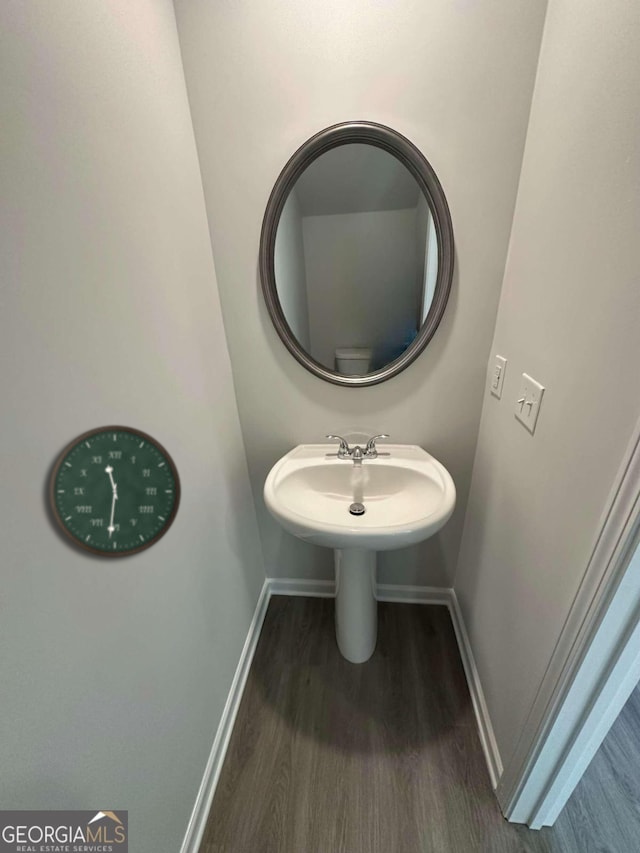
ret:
11:31
